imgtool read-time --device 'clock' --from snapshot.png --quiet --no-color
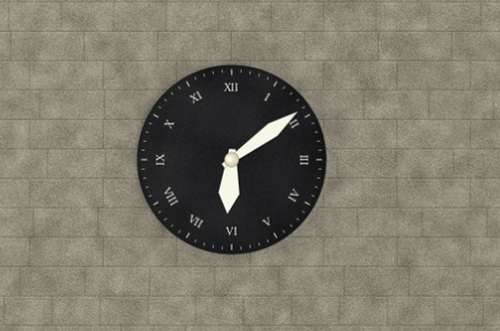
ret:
6:09
